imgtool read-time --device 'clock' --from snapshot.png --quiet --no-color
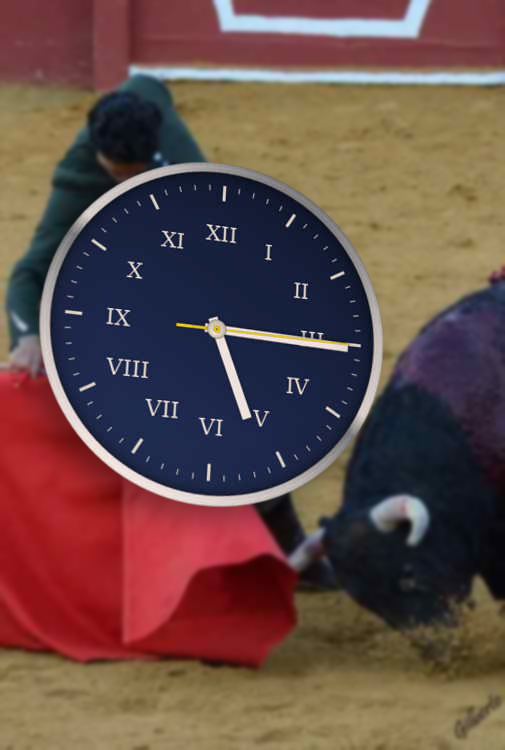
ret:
5:15:15
